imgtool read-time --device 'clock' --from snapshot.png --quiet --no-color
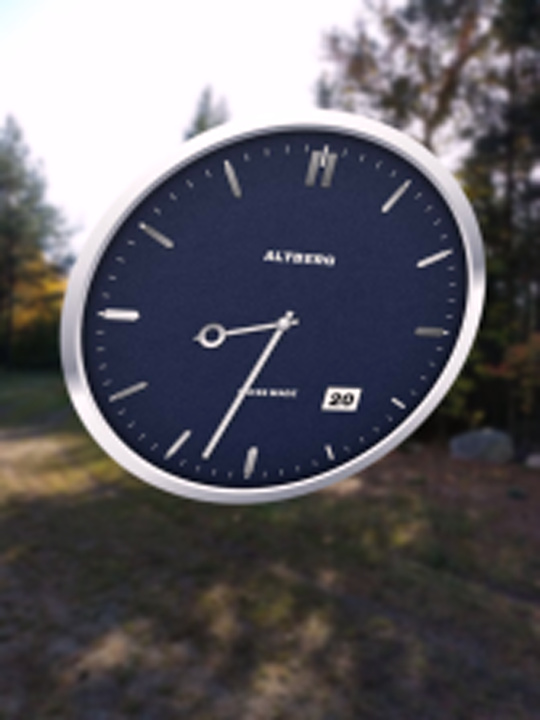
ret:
8:33
